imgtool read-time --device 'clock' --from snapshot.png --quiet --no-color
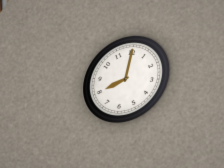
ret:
8:00
